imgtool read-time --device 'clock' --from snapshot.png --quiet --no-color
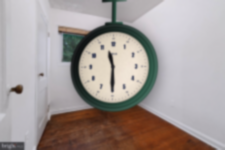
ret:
11:30
